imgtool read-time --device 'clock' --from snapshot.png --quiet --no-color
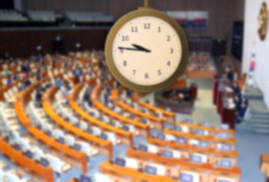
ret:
9:46
